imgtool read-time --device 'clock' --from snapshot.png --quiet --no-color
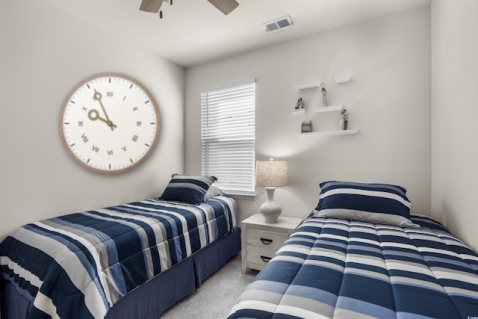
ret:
9:56
